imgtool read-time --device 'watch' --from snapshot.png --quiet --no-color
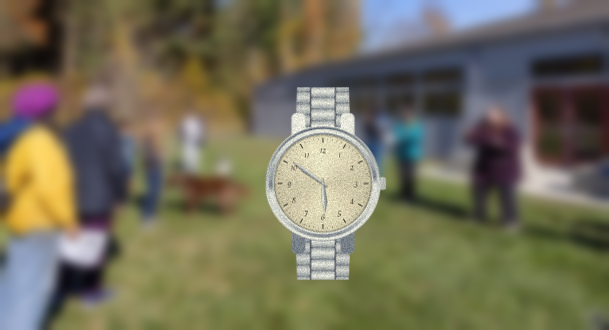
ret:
5:51
